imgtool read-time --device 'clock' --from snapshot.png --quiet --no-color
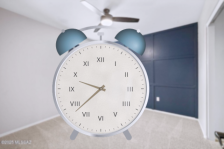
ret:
9:38
